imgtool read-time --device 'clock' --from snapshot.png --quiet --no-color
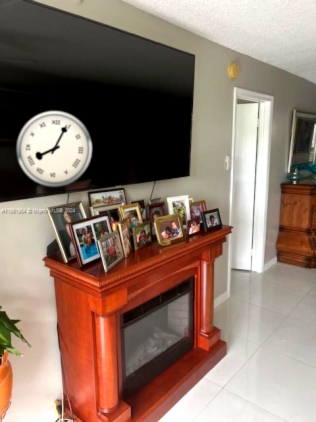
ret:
8:04
